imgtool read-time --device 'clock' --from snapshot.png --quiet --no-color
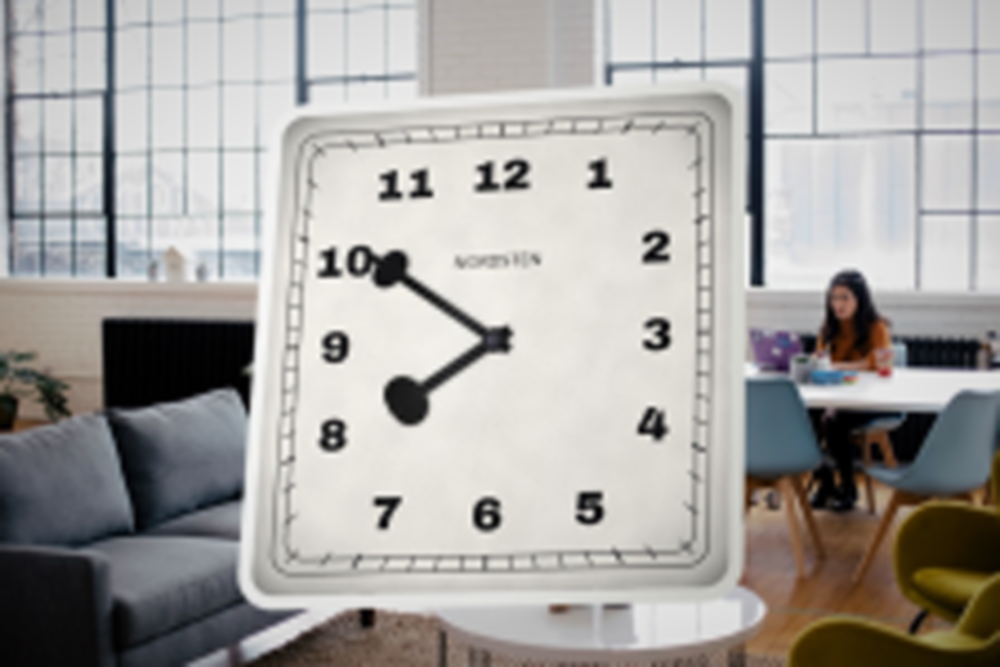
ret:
7:51
